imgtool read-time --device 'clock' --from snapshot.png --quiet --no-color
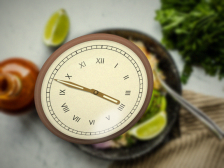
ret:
3:48
